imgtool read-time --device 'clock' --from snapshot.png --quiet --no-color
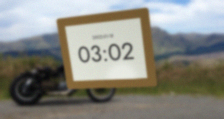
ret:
3:02
